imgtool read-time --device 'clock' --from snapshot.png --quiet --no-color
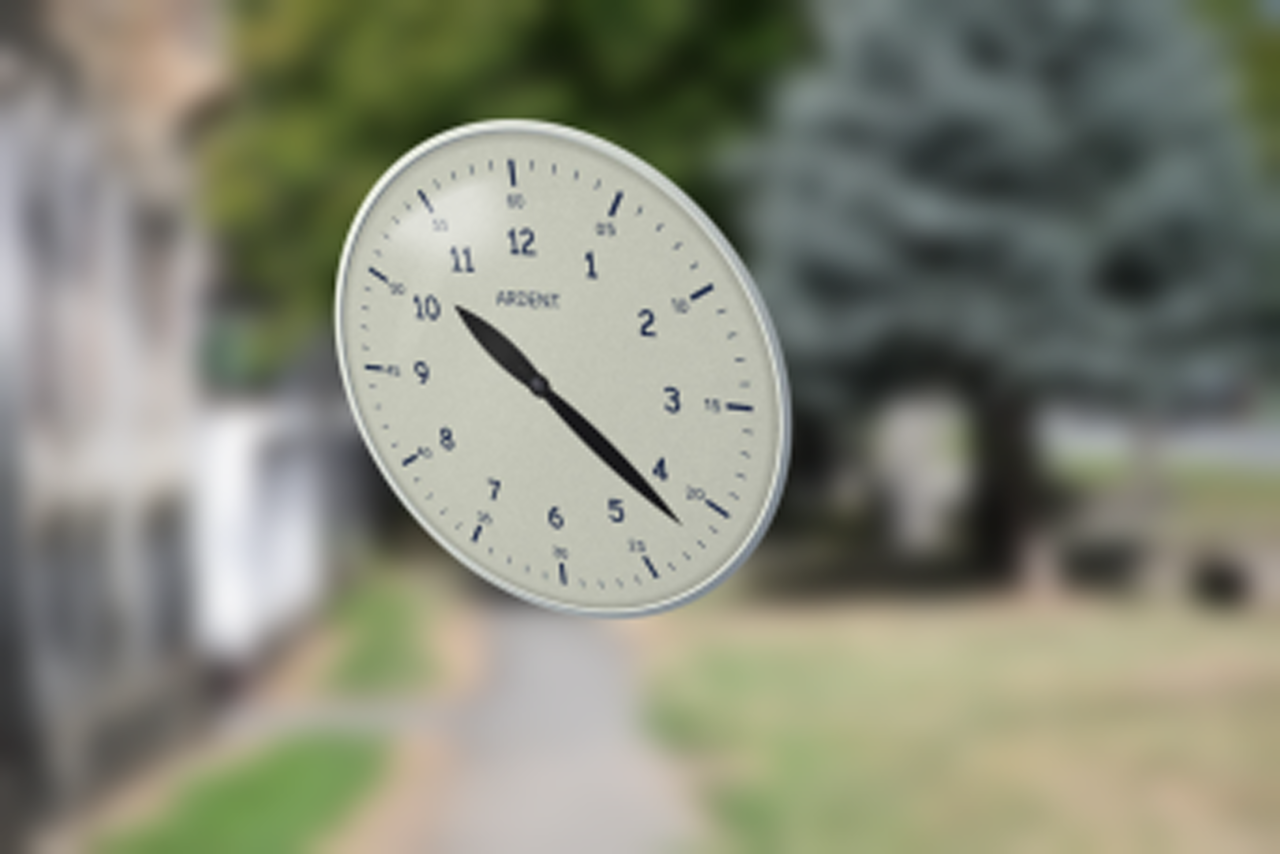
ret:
10:22
